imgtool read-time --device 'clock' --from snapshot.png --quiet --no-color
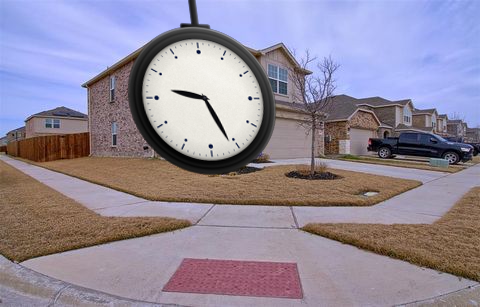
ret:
9:26
